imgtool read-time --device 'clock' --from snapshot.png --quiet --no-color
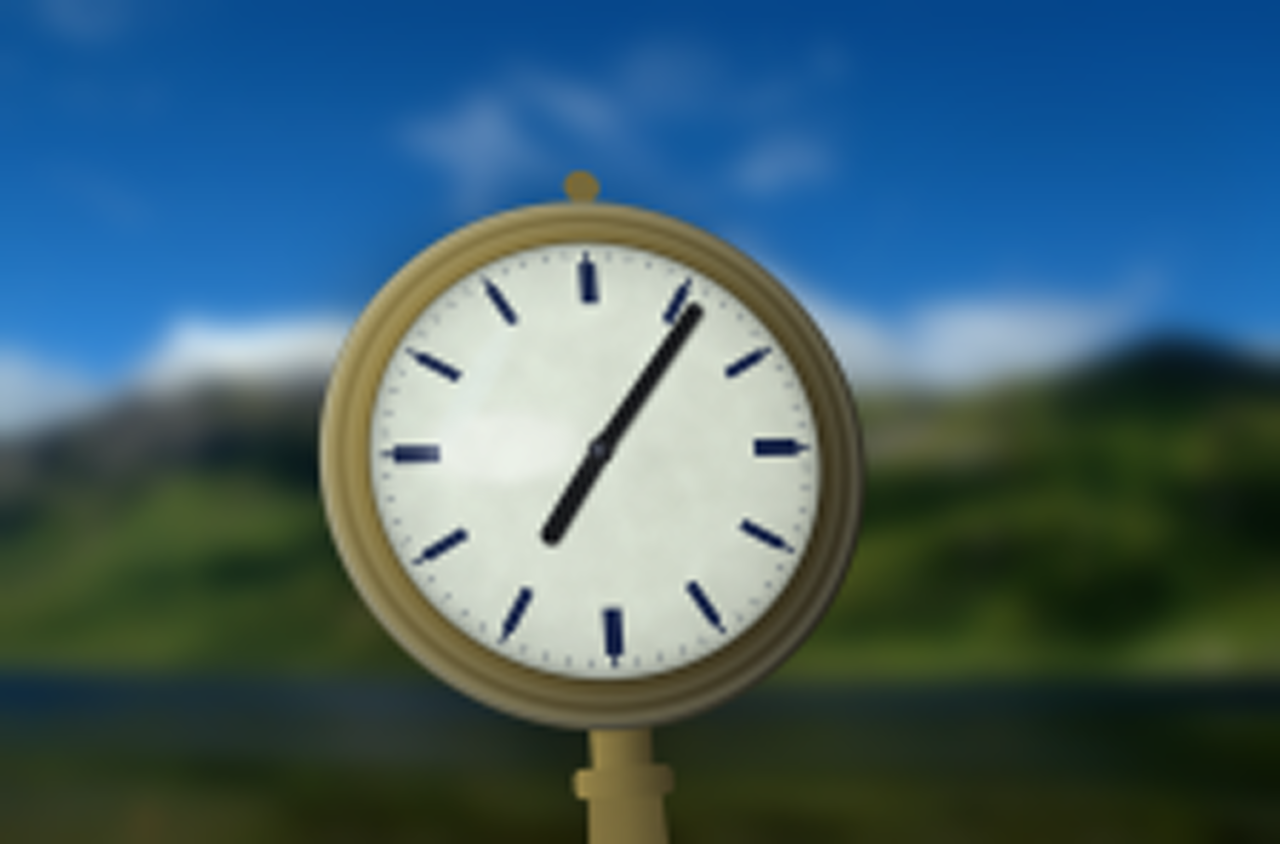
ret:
7:06
